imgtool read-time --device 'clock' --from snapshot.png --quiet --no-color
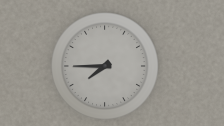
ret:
7:45
